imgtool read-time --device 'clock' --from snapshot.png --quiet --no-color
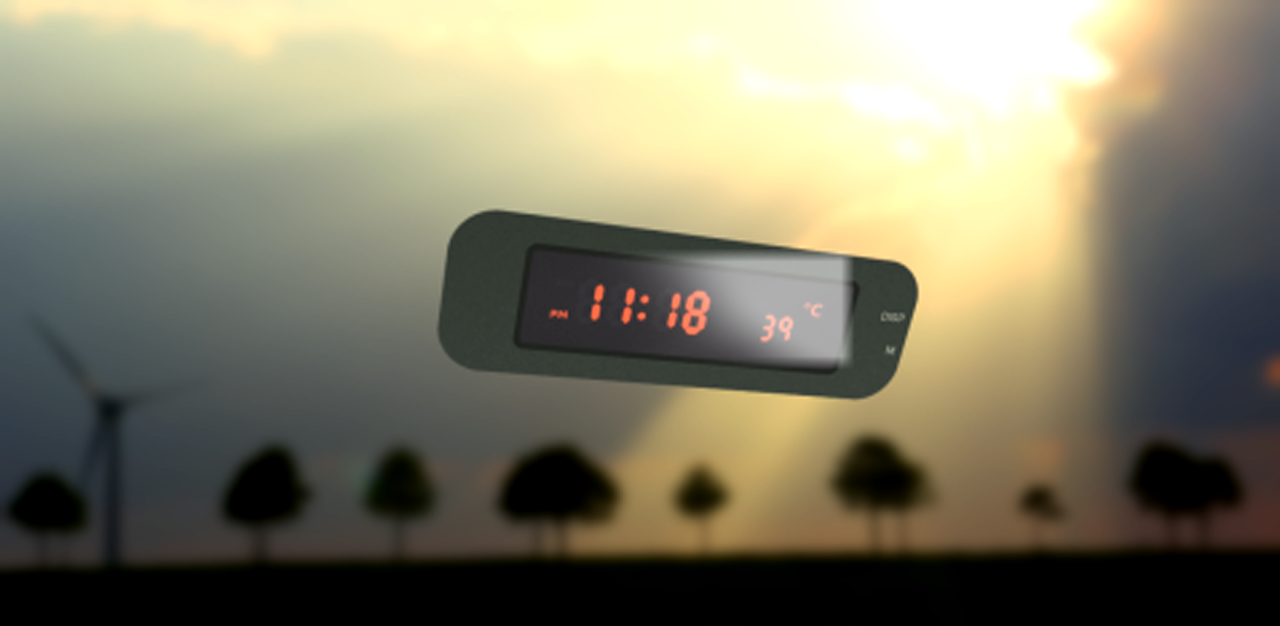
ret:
11:18
